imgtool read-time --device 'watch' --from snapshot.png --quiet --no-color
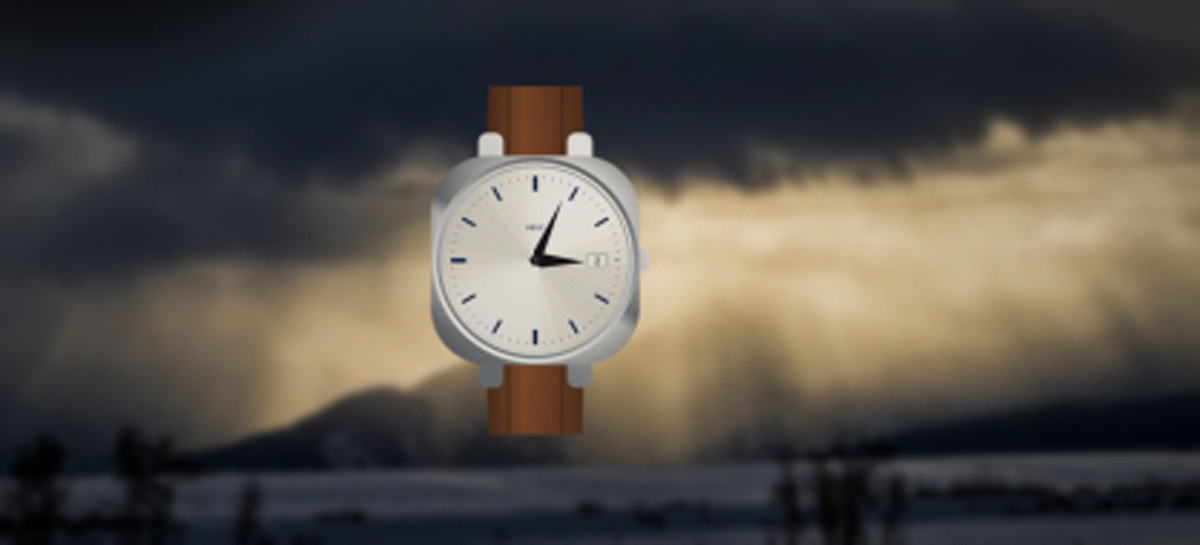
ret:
3:04
